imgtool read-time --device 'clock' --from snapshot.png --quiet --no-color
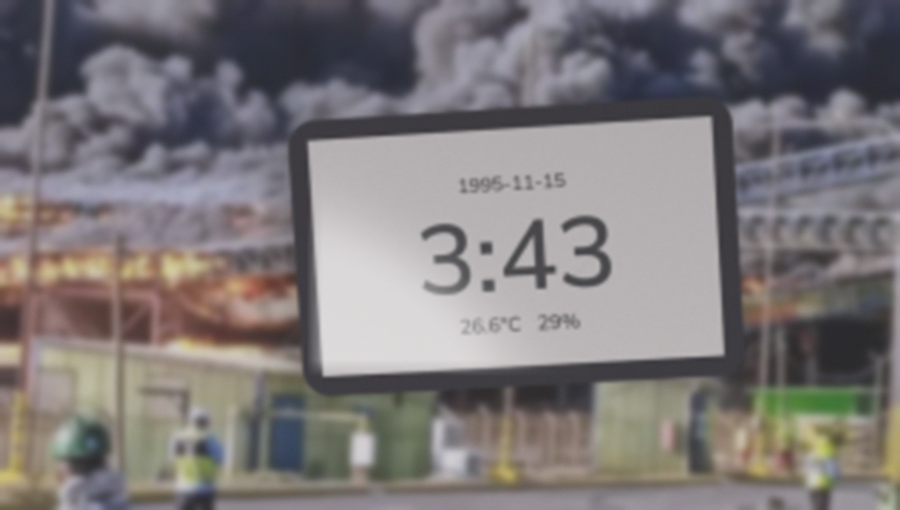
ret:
3:43
